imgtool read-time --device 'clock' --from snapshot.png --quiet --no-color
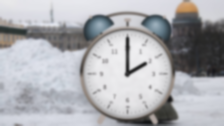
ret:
2:00
